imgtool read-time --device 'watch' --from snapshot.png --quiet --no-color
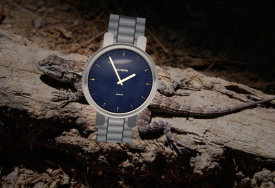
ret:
1:55
